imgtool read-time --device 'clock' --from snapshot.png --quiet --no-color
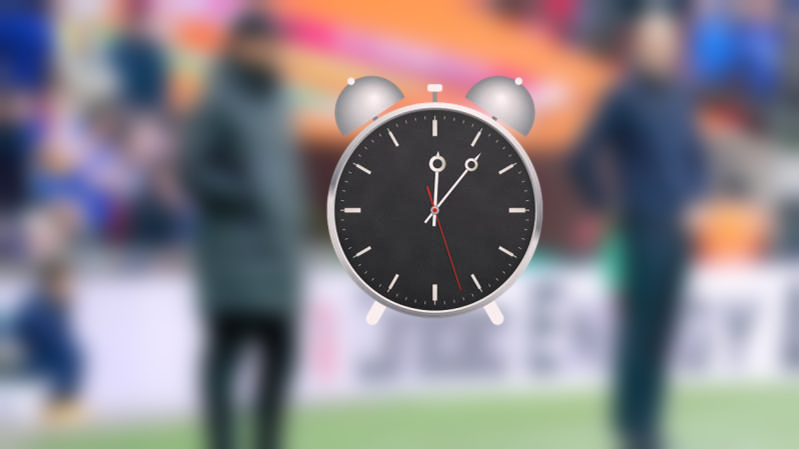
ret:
12:06:27
